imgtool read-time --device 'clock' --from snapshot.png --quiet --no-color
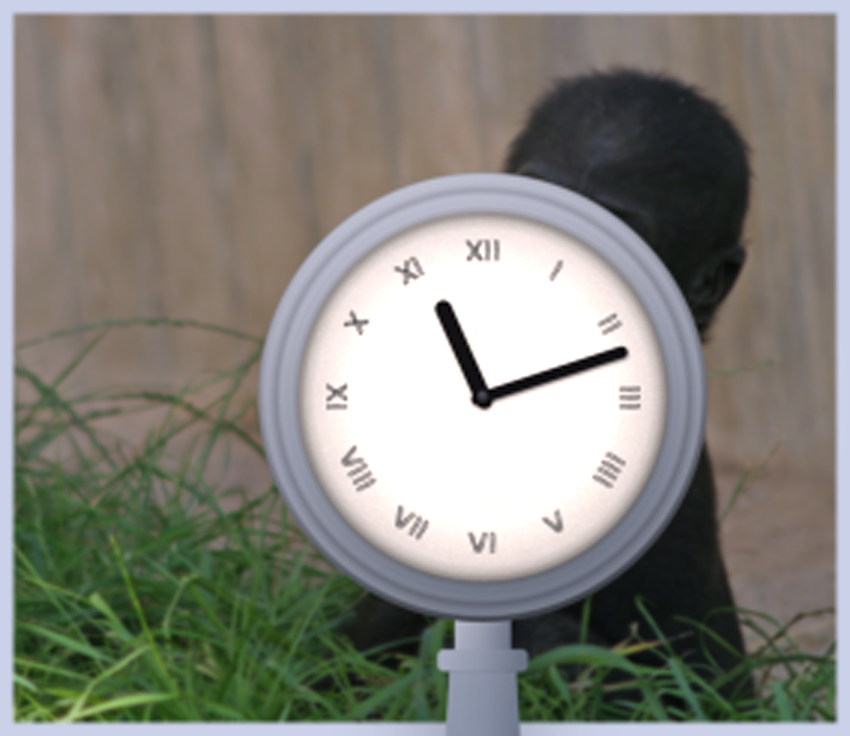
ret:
11:12
